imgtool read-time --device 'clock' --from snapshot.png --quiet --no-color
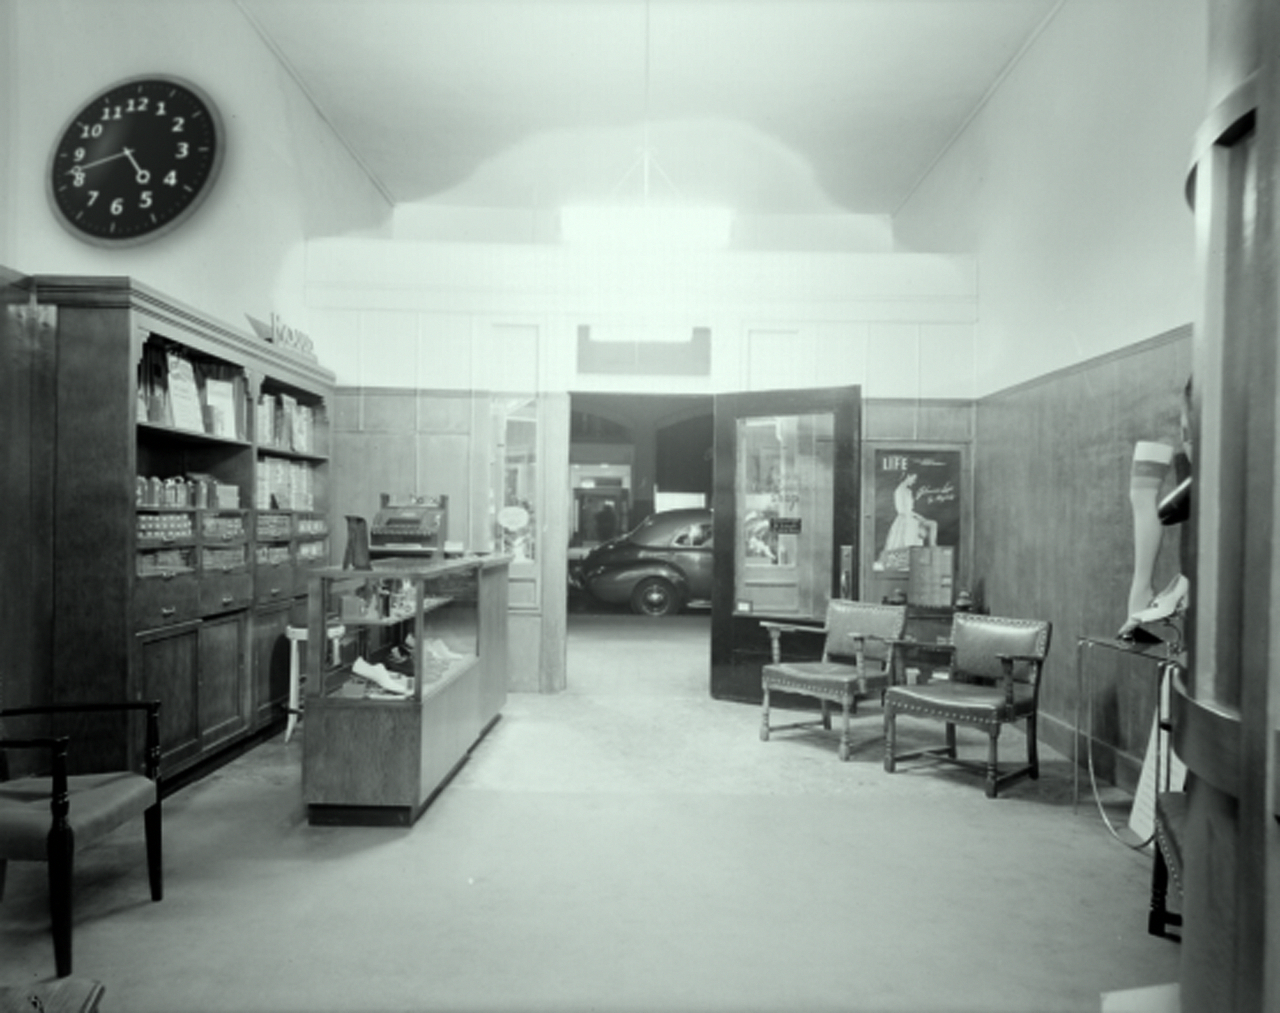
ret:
4:42
